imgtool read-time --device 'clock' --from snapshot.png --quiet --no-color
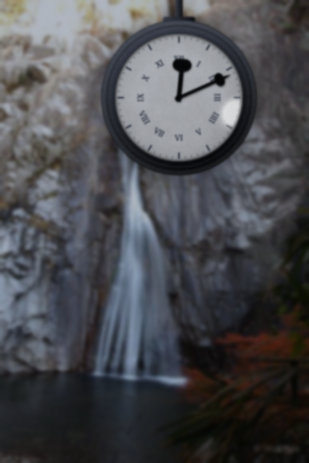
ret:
12:11
